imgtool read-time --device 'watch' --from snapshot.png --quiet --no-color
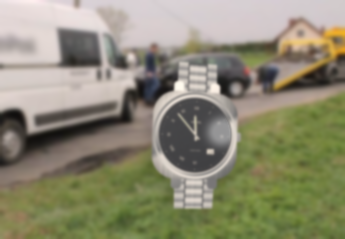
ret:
11:53
